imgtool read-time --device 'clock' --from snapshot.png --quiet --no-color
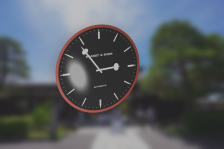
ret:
2:54
